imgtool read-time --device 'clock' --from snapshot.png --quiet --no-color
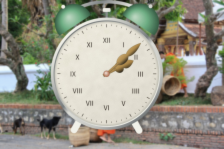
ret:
2:08
